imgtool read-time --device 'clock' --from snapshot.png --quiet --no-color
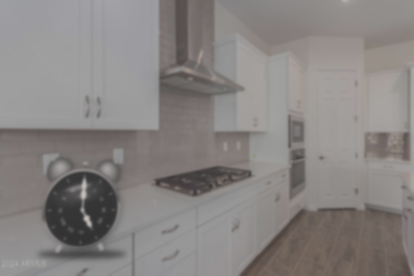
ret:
5:00
